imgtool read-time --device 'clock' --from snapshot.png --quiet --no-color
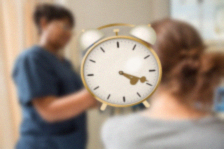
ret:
4:19
